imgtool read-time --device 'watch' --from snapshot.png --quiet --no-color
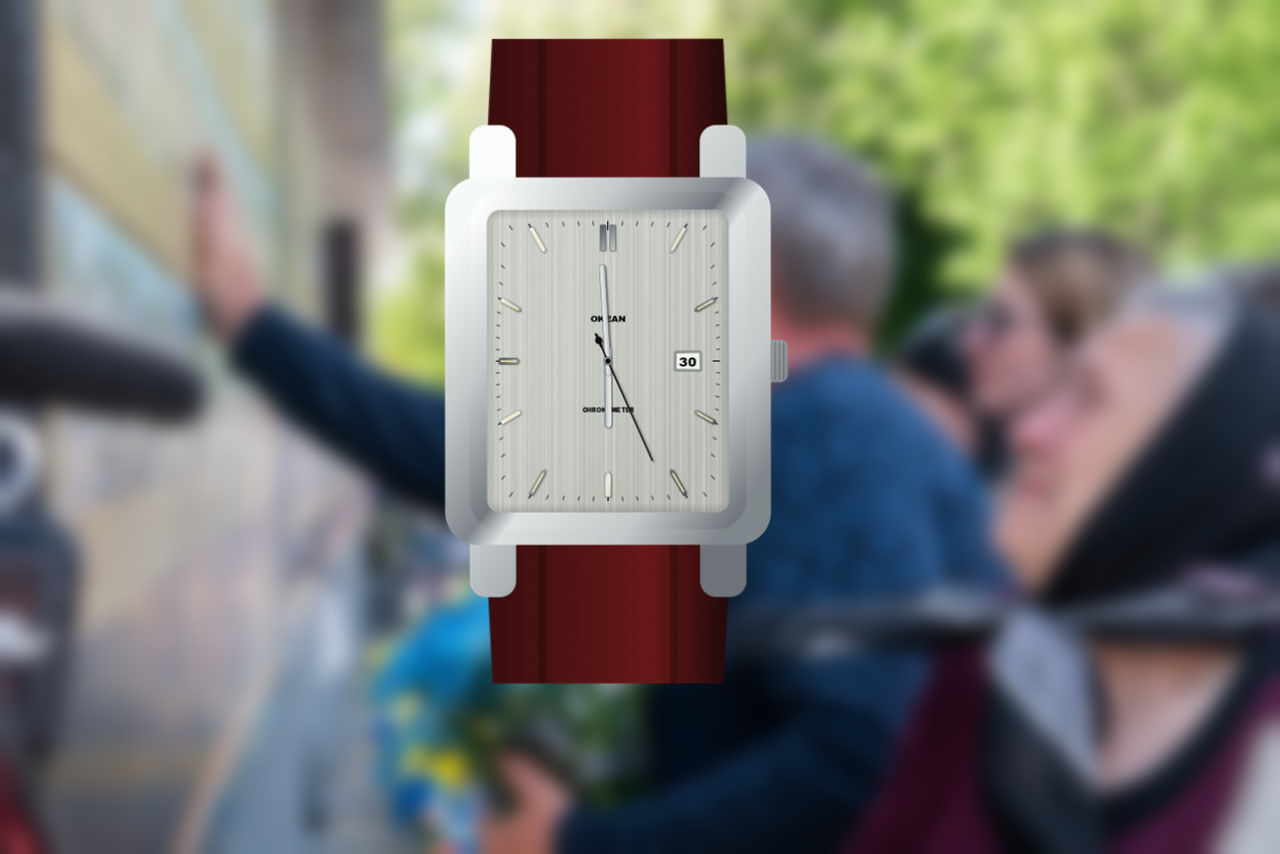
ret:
5:59:26
